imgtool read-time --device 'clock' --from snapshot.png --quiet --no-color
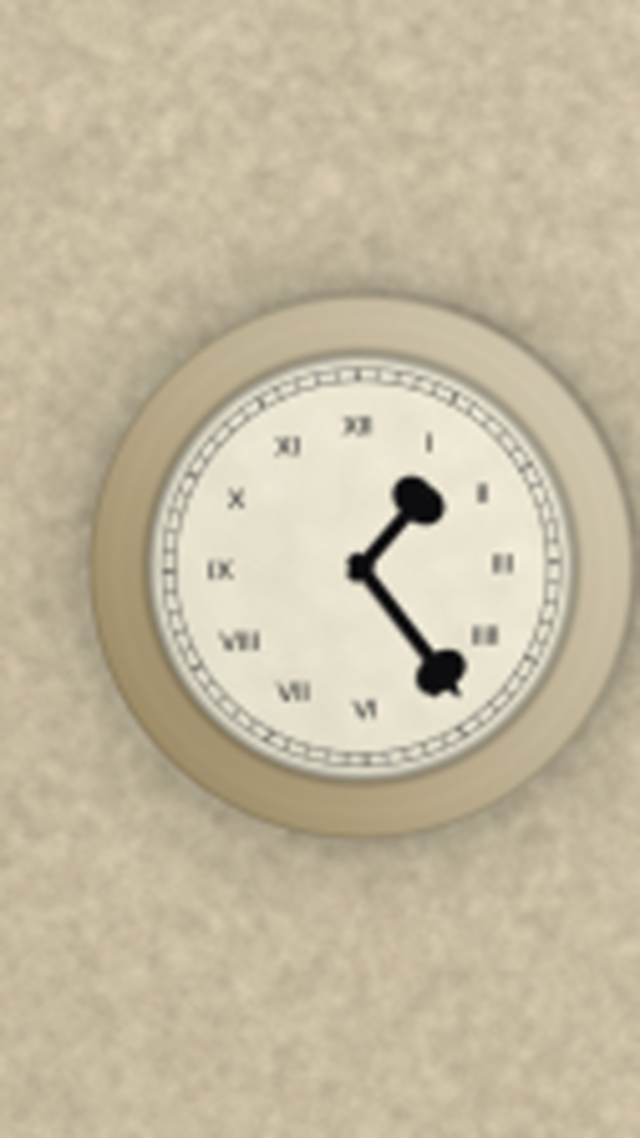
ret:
1:24
